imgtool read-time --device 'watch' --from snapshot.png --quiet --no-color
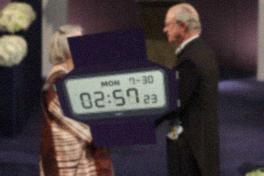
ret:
2:57
